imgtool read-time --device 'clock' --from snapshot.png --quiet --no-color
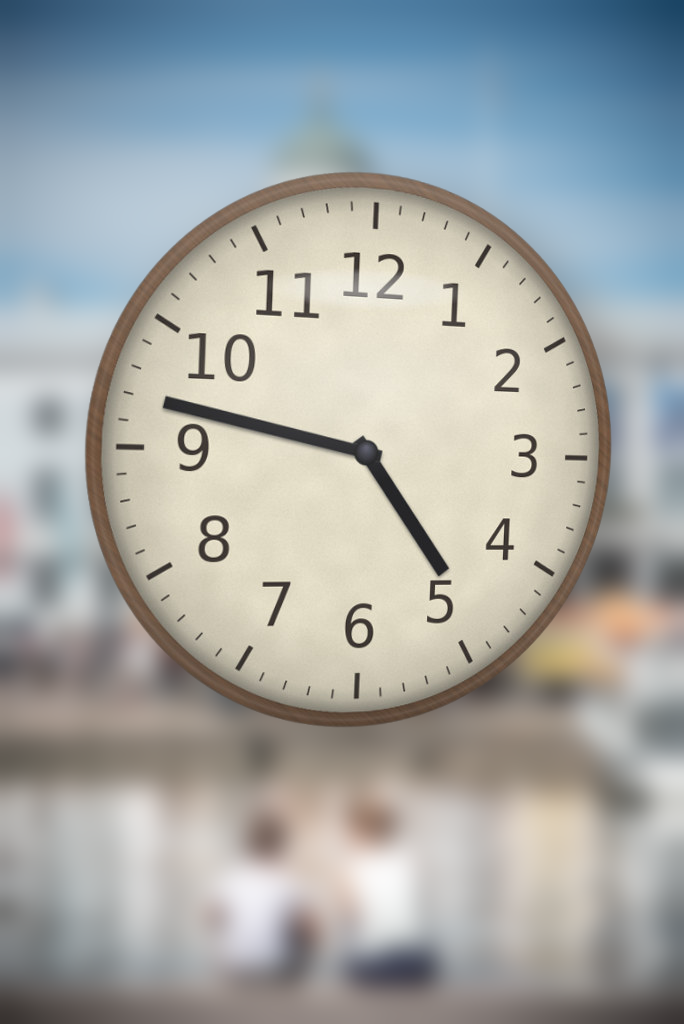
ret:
4:47
